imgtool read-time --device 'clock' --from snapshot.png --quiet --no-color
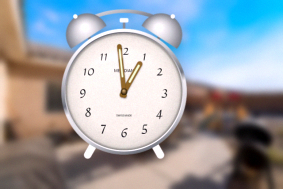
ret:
12:59
